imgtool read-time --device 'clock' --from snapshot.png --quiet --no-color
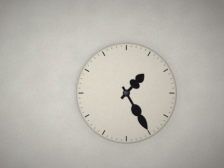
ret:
1:25
